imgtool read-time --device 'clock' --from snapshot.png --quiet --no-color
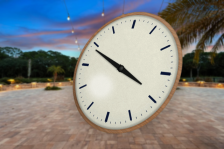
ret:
3:49
